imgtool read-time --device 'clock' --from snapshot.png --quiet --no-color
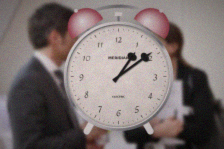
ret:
1:09
